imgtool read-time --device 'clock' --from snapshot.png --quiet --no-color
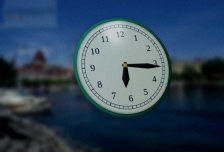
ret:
6:16
